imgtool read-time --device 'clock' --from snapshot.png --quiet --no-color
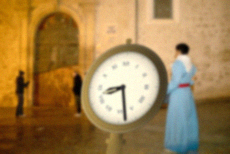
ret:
8:28
